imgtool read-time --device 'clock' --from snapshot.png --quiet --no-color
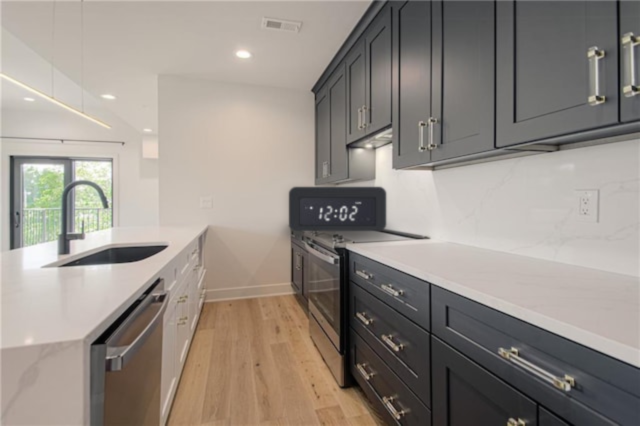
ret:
12:02
